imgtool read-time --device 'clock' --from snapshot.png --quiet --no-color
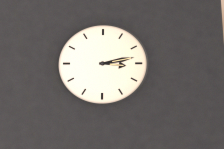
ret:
3:13
